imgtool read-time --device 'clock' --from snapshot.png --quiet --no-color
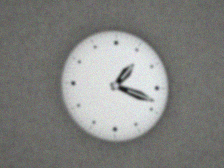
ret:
1:18
